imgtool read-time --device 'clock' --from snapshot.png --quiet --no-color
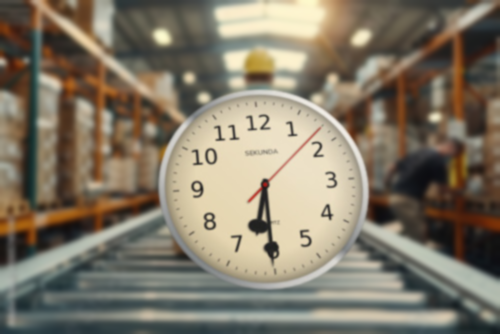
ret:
6:30:08
